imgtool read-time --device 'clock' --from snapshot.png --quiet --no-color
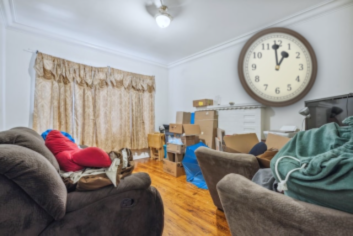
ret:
12:59
